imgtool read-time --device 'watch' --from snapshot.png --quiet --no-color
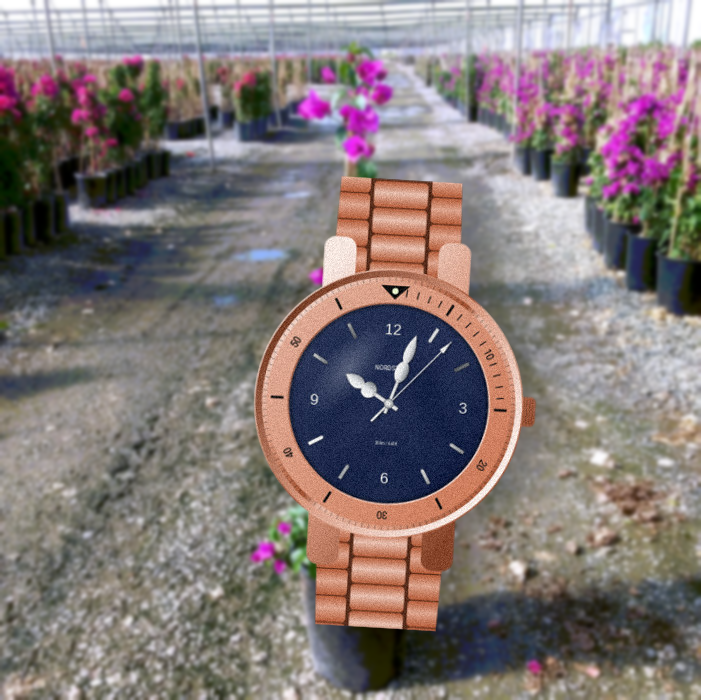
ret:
10:03:07
